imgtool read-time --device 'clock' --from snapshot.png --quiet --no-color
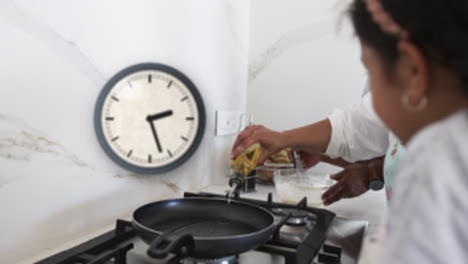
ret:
2:27
